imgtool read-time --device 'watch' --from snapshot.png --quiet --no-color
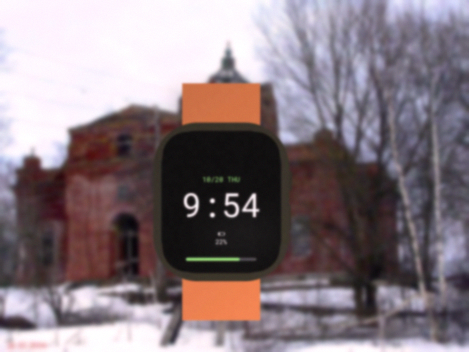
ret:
9:54
